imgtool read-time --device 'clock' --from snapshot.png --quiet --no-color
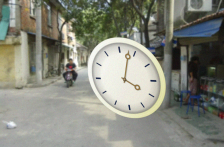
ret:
4:03
